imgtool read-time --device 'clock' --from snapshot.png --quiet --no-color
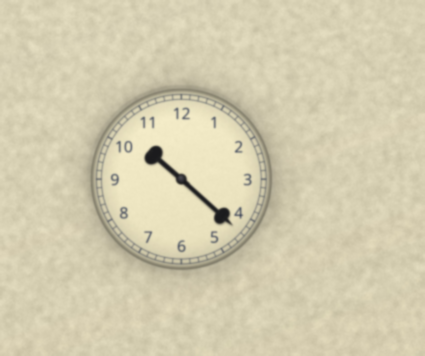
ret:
10:22
